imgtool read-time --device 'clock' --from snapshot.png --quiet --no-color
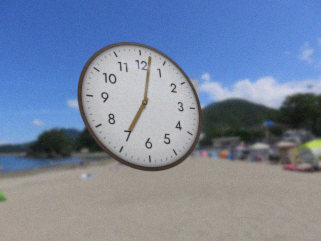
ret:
7:02
